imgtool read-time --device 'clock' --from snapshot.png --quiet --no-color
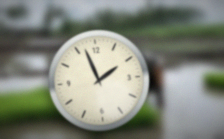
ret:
1:57
